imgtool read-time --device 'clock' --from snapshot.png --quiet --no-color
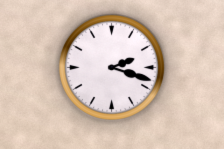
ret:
2:18
